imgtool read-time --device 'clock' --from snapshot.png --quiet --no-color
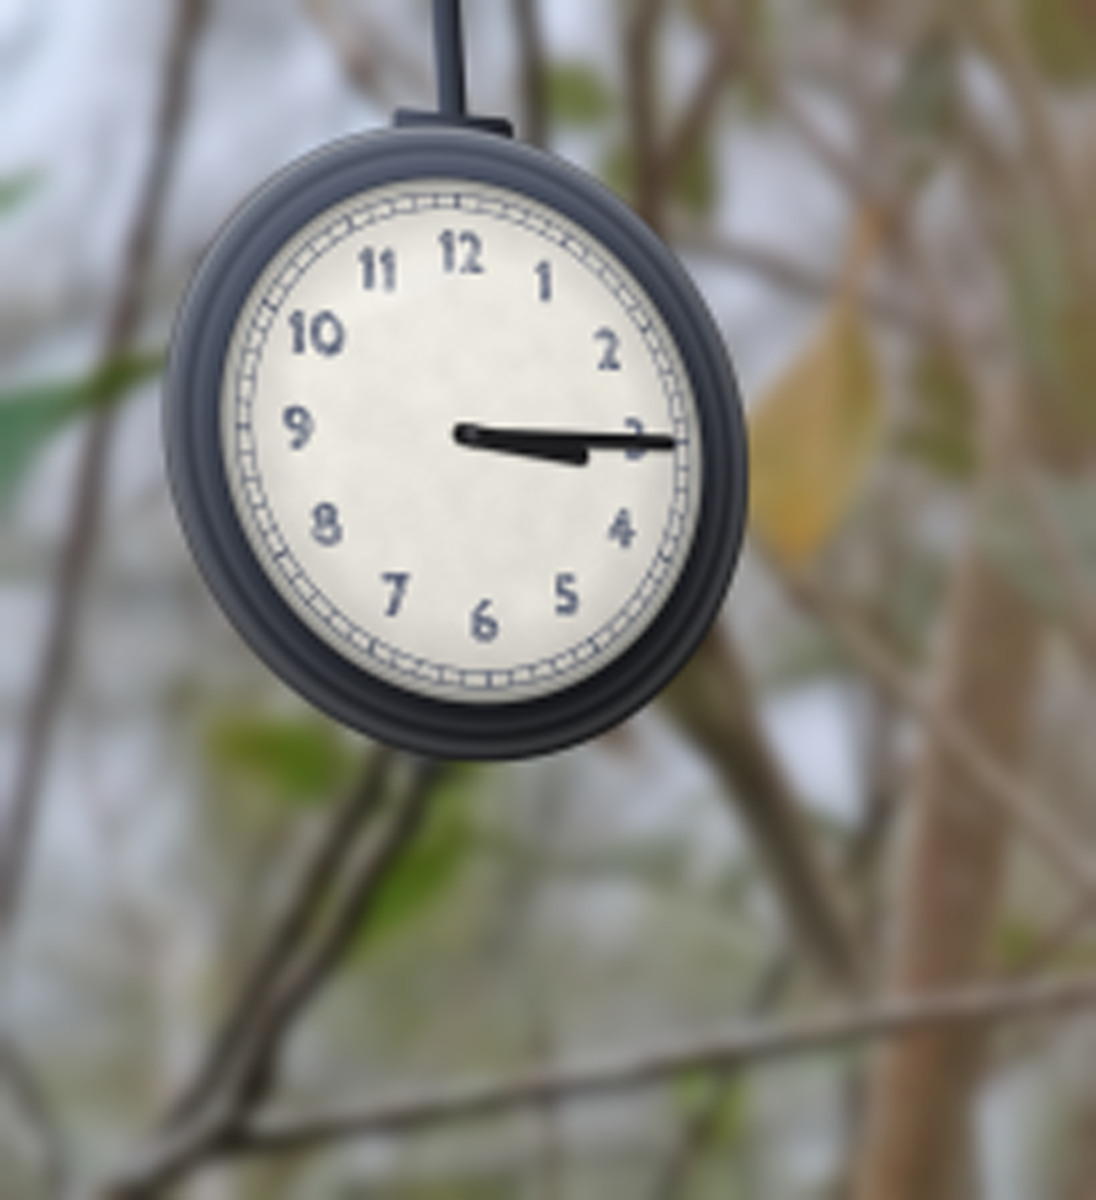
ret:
3:15
